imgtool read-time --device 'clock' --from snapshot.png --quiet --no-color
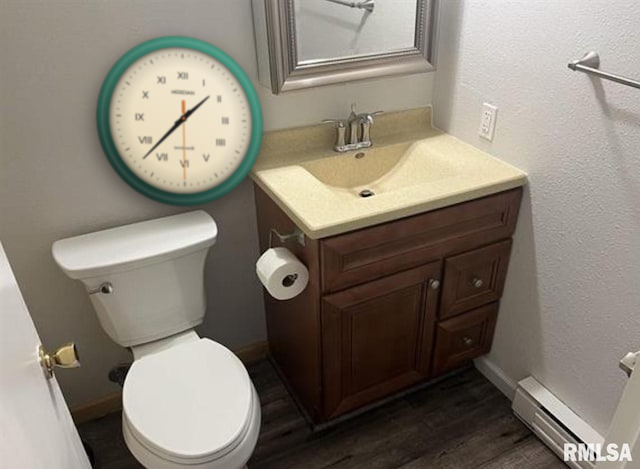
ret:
1:37:30
